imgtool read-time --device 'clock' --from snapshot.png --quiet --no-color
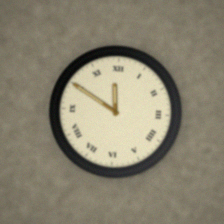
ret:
11:50
